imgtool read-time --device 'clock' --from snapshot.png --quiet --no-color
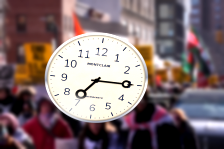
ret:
7:15
